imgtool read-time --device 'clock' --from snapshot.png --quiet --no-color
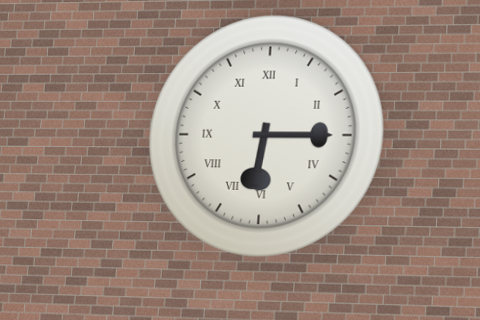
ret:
6:15
